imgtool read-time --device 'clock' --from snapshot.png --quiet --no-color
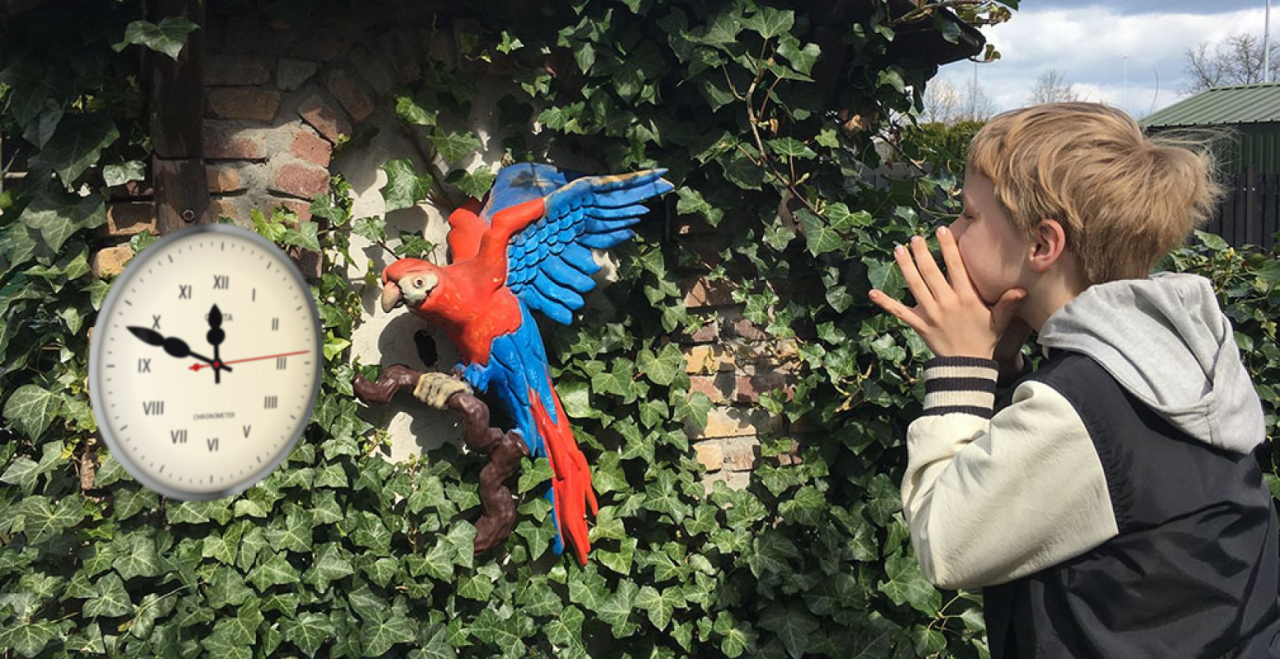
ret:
11:48:14
